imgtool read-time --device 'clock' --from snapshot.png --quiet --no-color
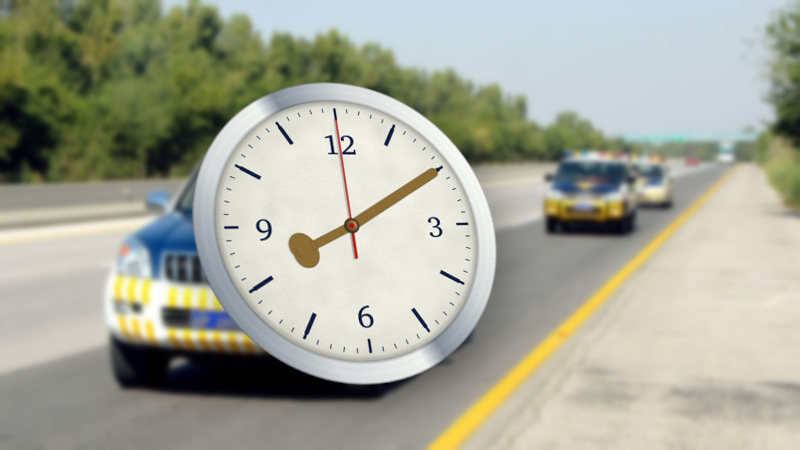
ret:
8:10:00
